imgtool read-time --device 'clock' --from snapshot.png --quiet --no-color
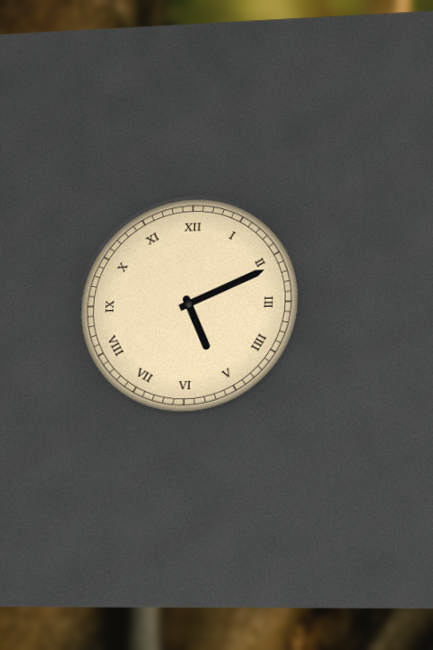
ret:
5:11
